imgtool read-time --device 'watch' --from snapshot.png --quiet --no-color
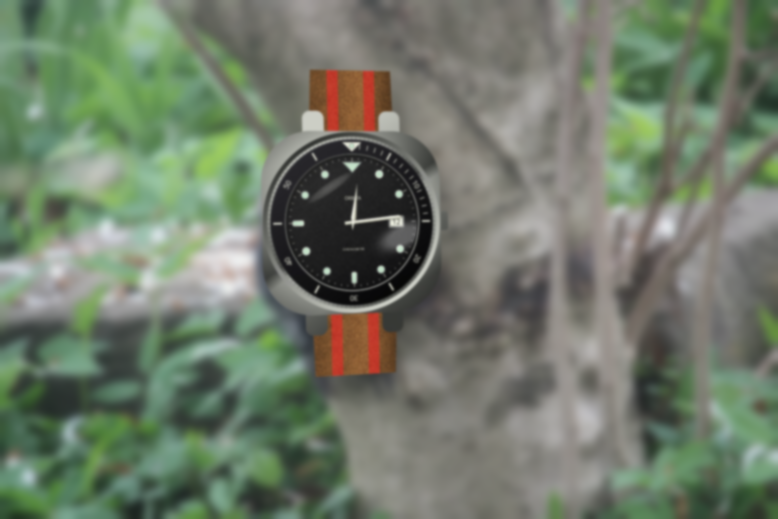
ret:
12:14
